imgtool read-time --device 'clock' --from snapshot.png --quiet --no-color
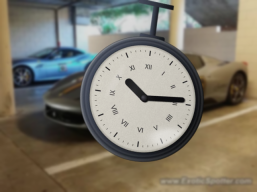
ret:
10:14
